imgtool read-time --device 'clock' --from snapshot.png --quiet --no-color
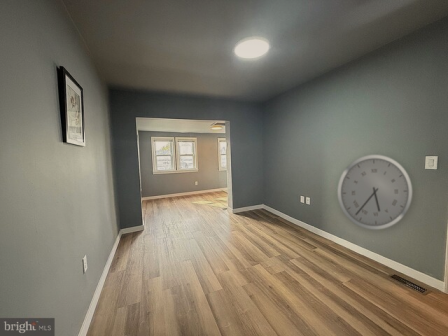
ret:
5:37
